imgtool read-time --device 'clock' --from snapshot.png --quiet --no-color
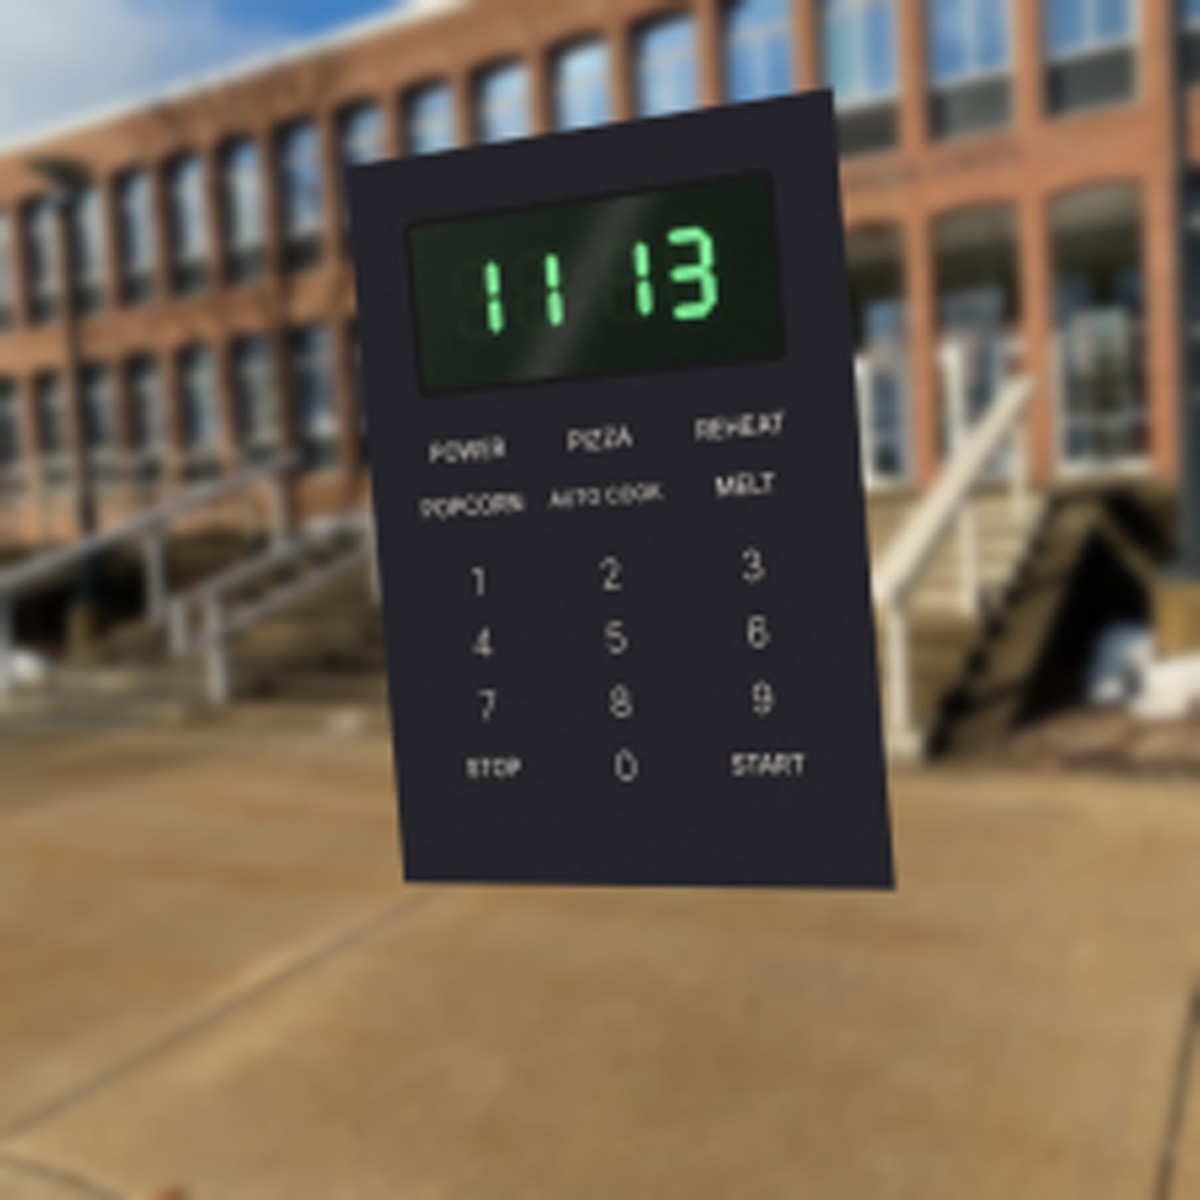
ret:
11:13
